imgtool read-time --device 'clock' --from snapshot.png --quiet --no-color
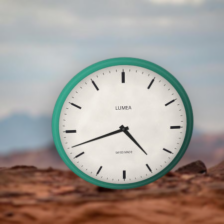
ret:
4:42
